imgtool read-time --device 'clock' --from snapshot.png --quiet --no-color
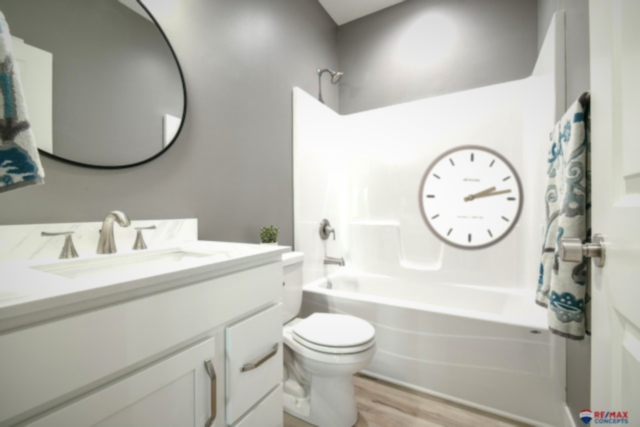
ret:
2:13
